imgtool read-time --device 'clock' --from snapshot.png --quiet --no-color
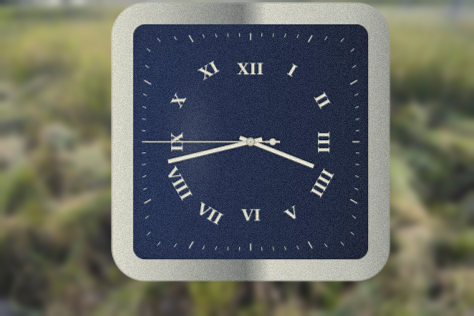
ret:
3:42:45
